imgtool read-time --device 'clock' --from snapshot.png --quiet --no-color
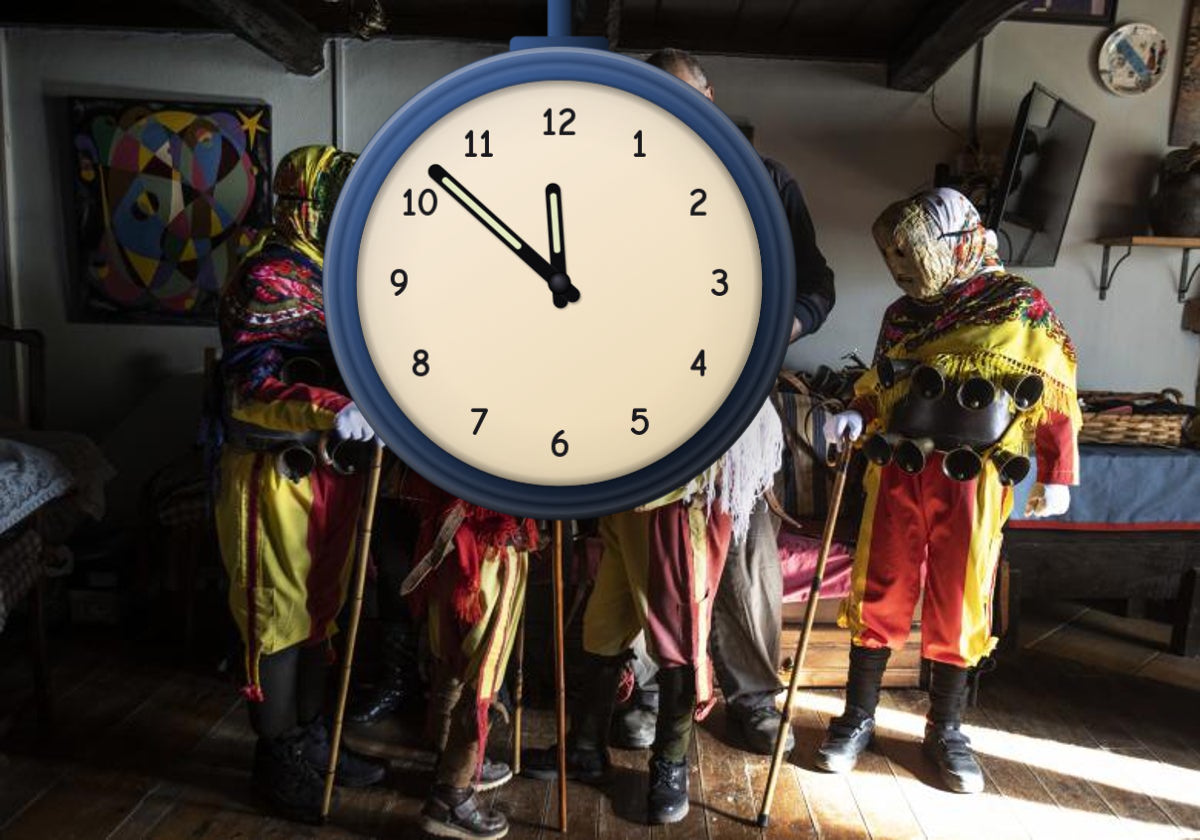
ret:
11:52
